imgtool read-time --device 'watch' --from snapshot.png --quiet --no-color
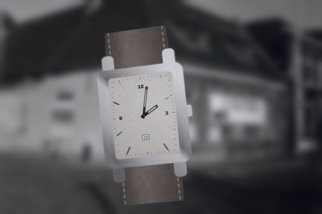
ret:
2:02
